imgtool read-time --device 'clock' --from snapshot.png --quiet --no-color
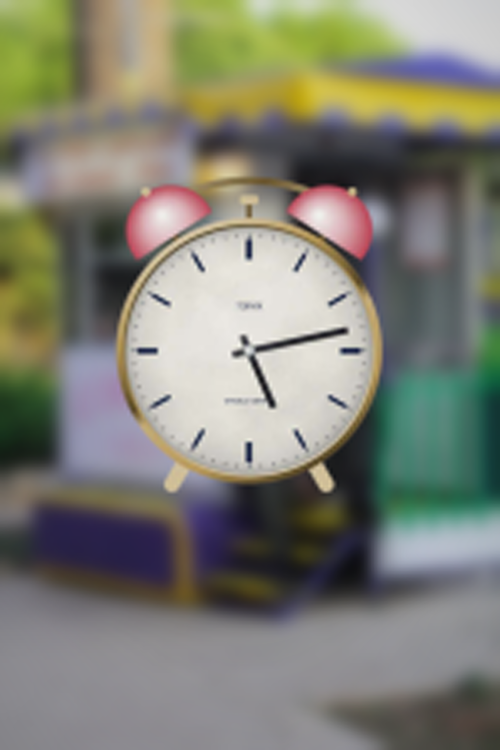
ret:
5:13
